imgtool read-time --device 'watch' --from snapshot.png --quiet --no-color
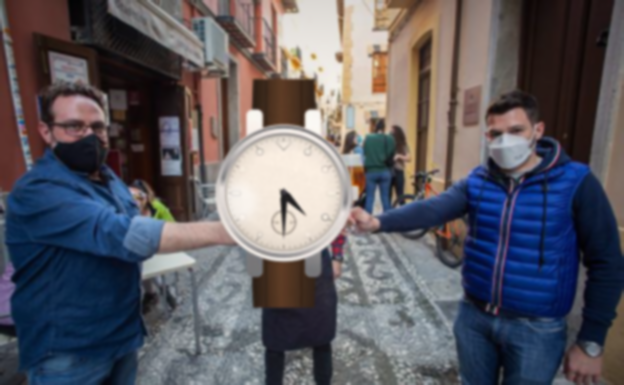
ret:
4:30
